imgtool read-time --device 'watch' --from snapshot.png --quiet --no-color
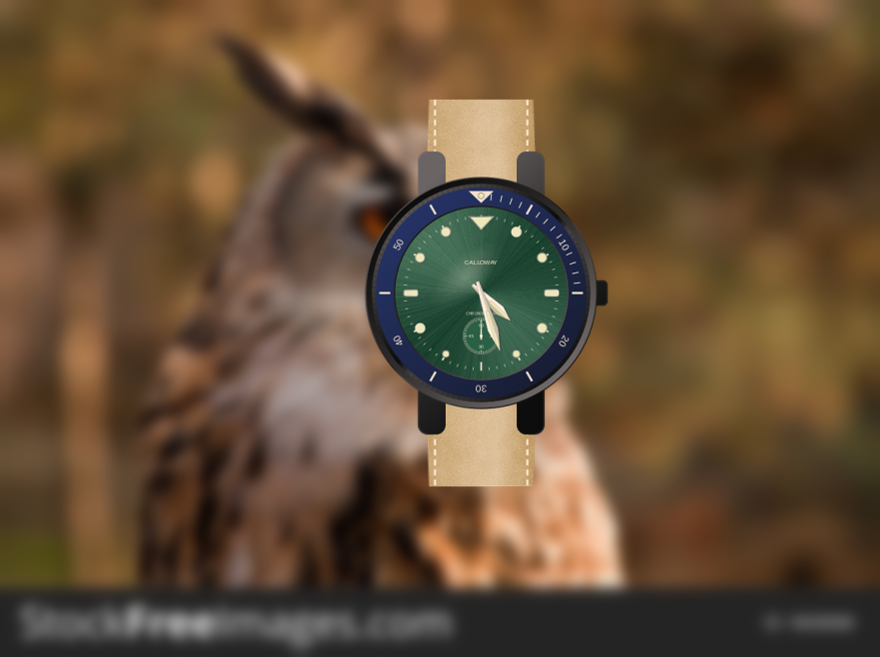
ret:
4:27
